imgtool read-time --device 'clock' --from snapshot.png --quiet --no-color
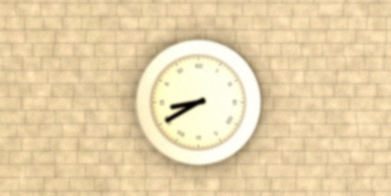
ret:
8:40
